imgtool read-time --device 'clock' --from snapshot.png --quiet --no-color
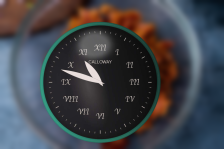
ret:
10:48
